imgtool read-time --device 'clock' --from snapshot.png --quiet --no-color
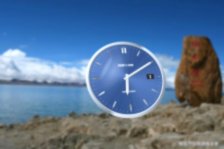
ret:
6:10
